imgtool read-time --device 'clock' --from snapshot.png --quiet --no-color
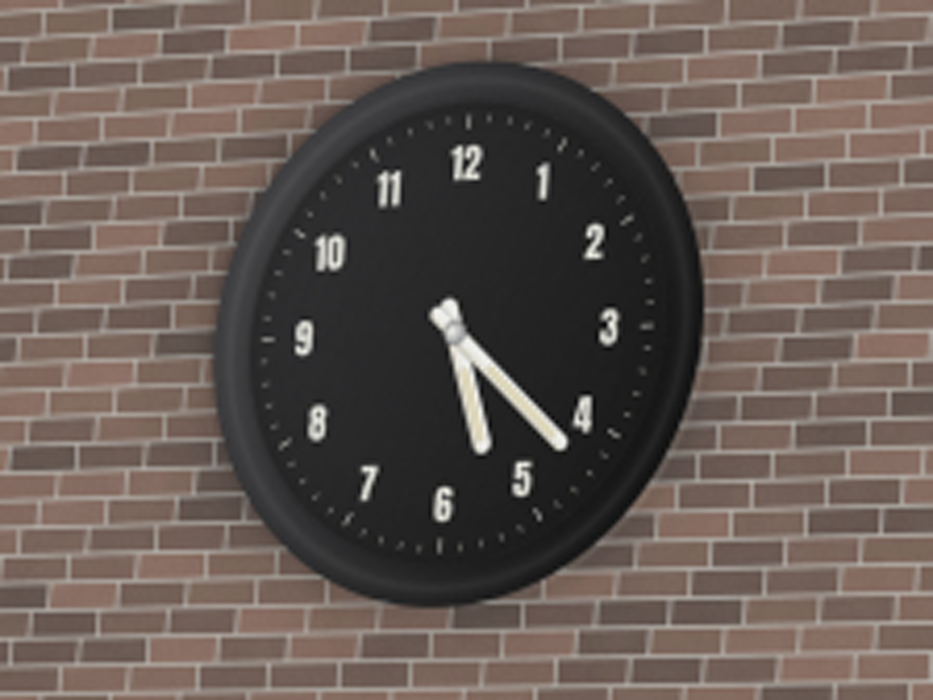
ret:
5:22
